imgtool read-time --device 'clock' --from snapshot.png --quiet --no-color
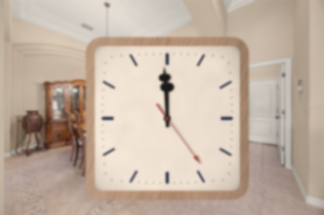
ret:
11:59:24
